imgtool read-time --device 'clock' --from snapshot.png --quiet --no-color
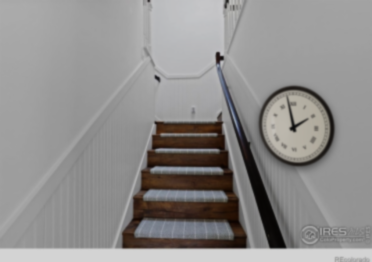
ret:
1:58
